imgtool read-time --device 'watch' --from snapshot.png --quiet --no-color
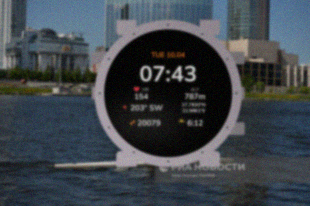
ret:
7:43
